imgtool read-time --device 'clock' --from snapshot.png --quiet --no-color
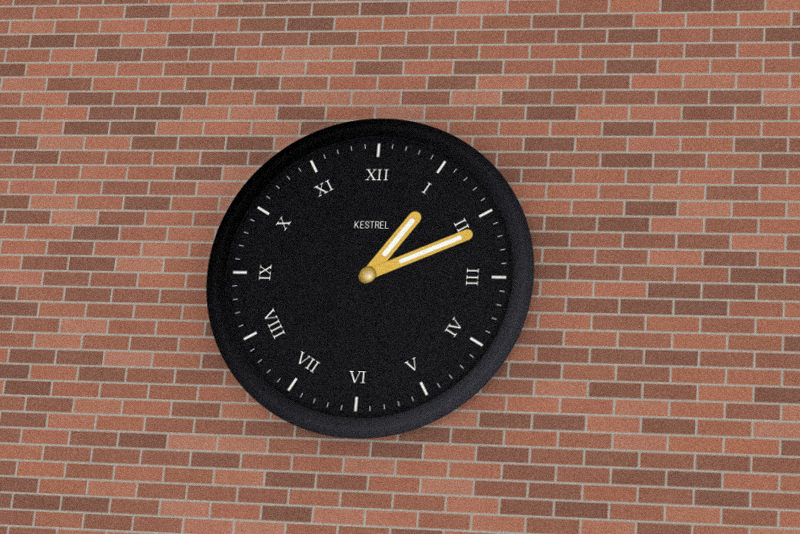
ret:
1:11
